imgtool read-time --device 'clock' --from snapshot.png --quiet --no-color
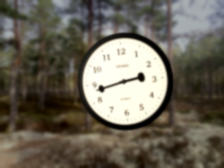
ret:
2:43
